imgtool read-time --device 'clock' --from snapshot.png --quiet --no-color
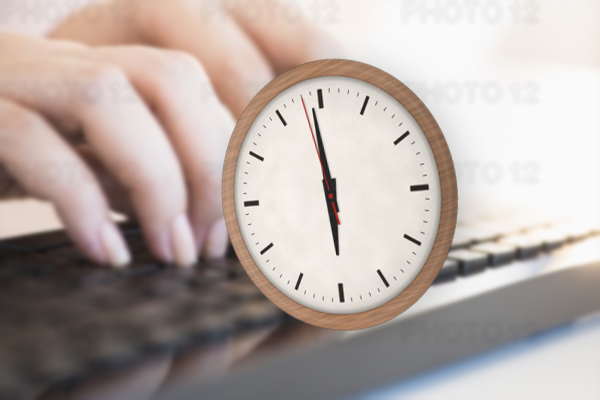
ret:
5:58:58
